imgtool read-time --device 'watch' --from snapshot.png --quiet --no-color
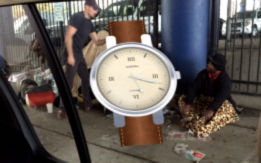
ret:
5:18
